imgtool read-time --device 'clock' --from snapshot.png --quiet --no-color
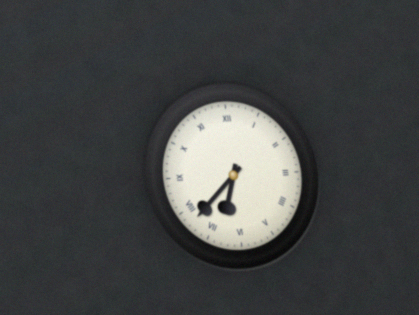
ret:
6:38
